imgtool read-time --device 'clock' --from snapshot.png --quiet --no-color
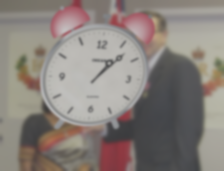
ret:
1:07
